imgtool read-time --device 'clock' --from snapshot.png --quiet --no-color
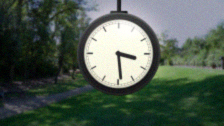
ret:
3:29
